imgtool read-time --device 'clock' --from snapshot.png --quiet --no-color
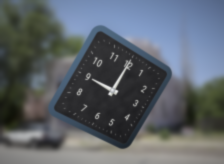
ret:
9:00
